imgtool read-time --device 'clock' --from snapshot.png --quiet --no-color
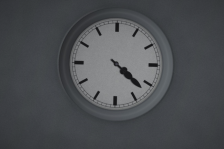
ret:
4:22
